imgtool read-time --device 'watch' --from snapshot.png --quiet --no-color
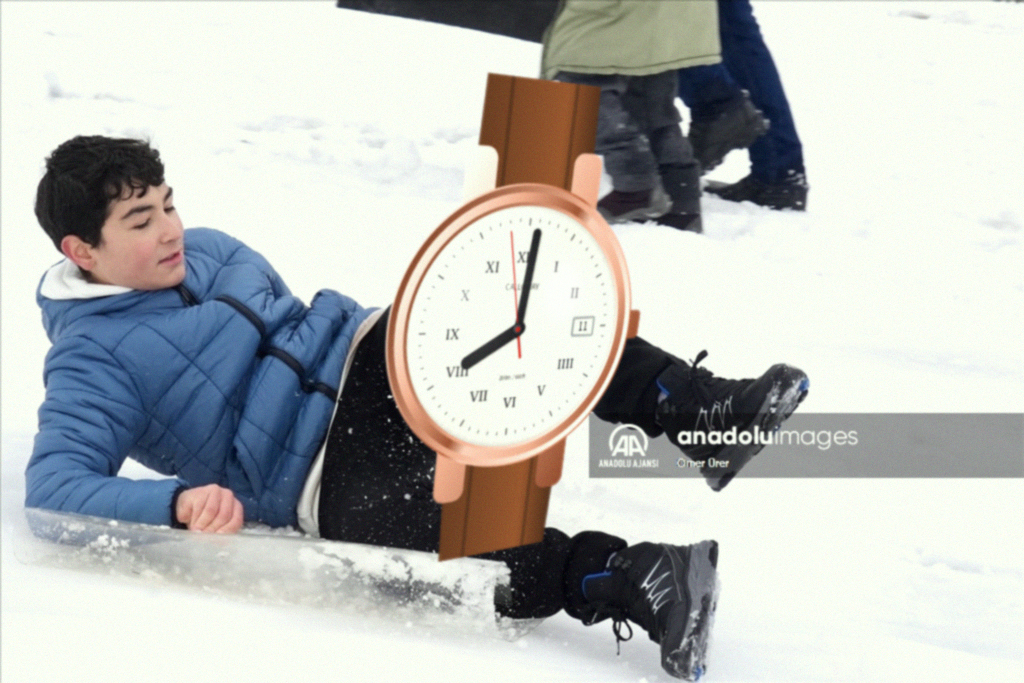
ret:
8:00:58
